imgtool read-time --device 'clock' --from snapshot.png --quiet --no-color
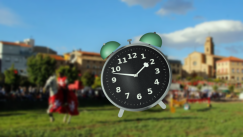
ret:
1:48
